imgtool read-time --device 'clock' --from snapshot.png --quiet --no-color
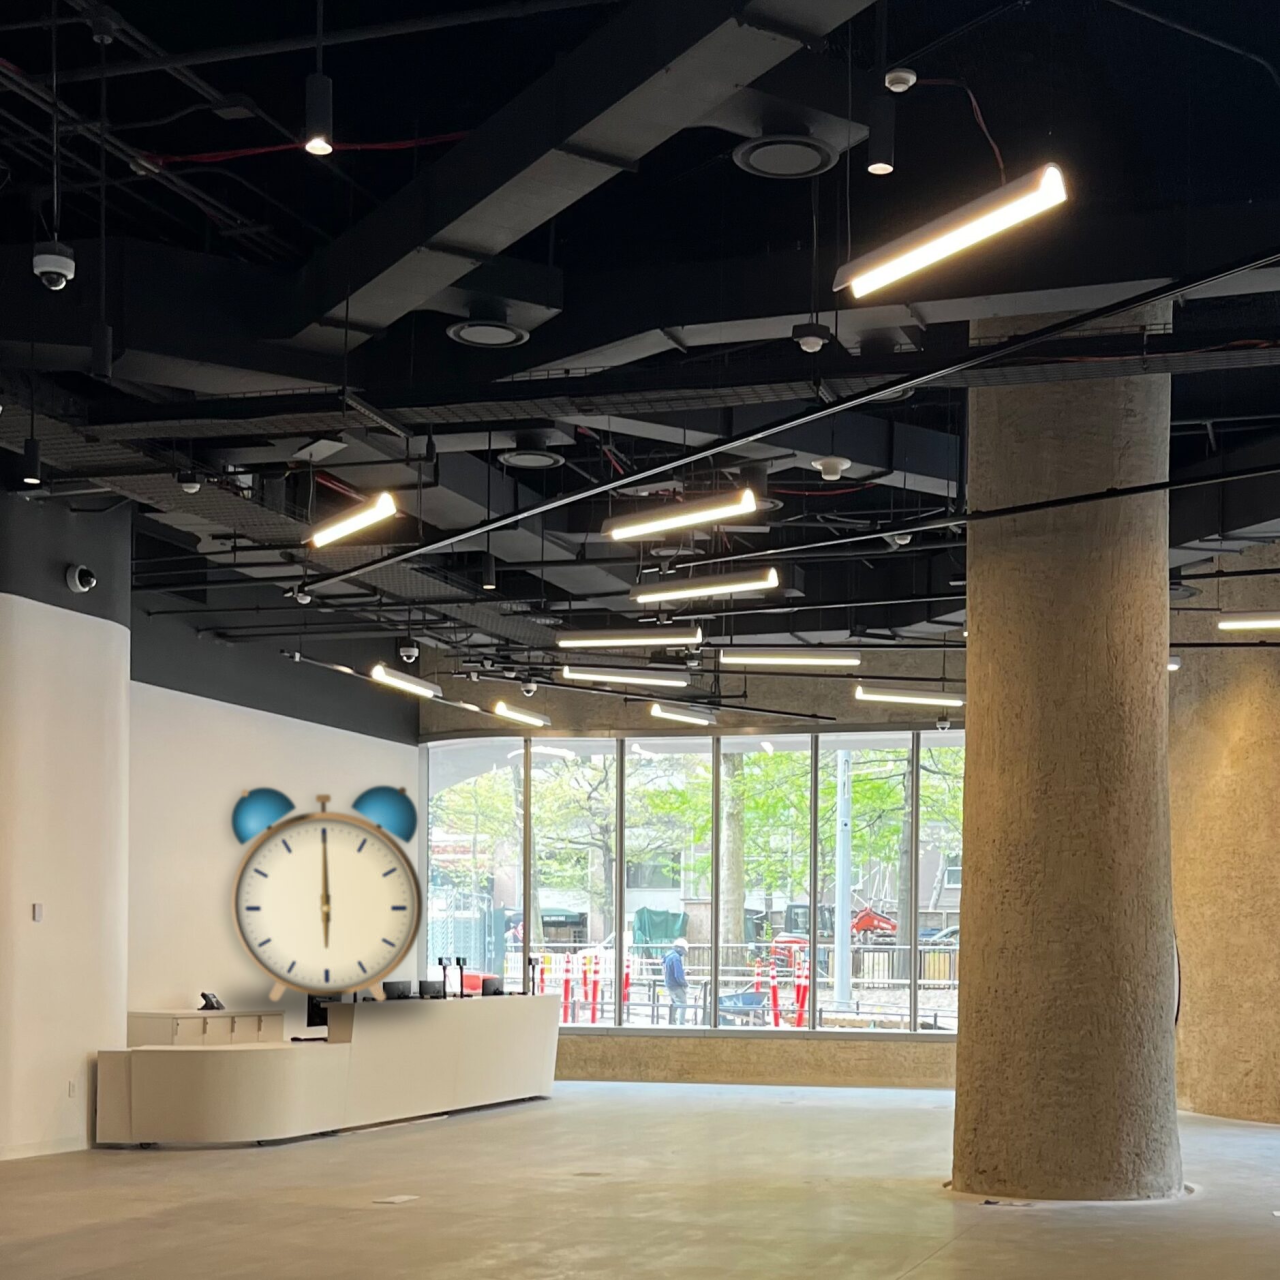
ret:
6:00
